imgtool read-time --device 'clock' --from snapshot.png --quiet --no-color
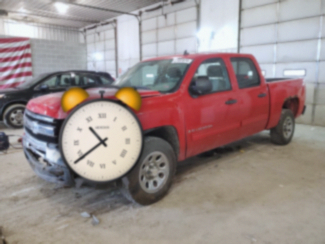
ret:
10:39
